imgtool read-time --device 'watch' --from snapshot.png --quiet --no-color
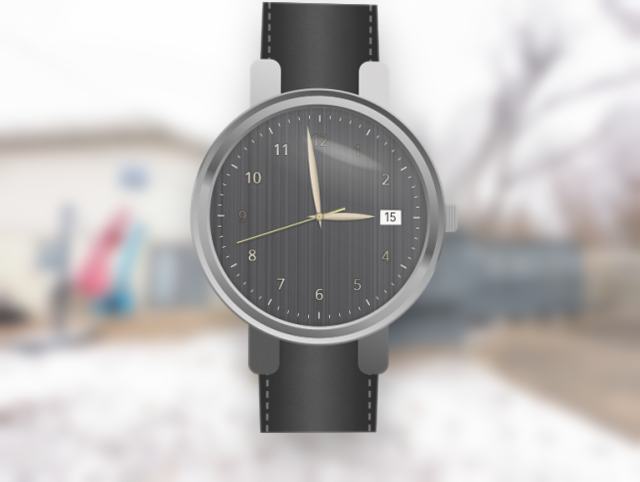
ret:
2:58:42
